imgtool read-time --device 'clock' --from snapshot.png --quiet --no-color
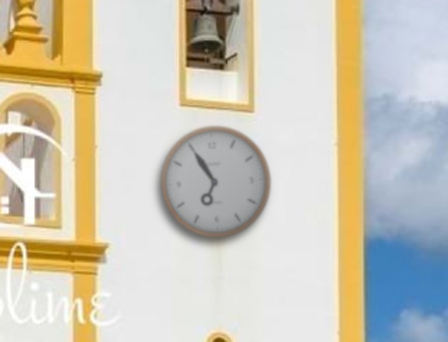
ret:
6:55
